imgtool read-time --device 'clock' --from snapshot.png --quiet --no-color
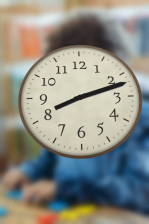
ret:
8:12
